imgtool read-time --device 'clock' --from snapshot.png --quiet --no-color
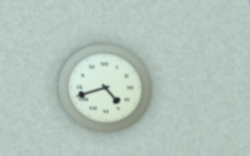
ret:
4:42
